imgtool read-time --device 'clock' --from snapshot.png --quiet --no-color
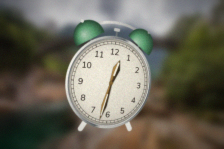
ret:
12:32
